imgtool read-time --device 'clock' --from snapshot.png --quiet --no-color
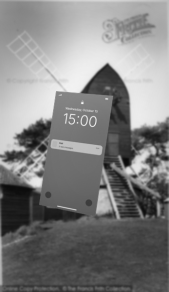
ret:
15:00
